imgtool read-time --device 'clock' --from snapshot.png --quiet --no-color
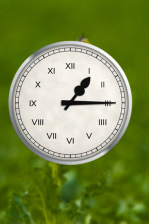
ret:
1:15
